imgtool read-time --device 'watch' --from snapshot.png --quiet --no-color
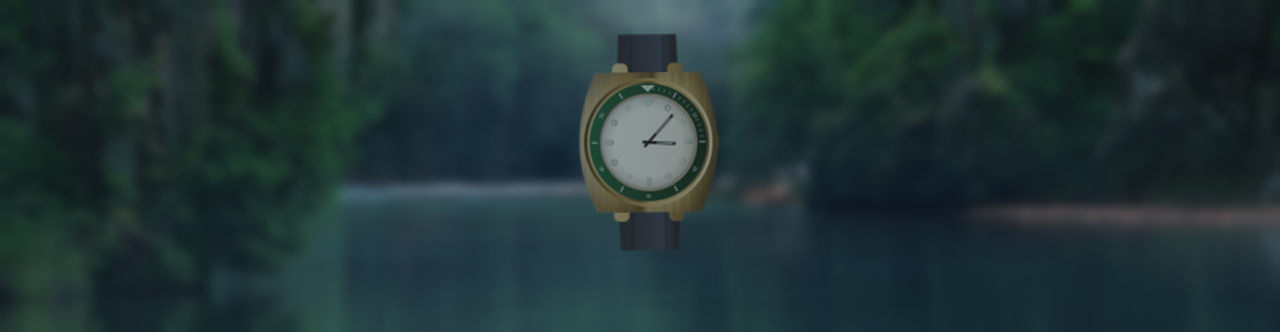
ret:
3:07
